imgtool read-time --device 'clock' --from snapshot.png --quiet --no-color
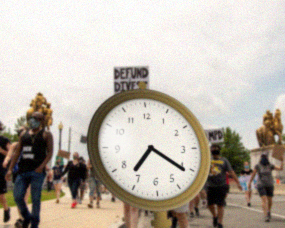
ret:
7:21
